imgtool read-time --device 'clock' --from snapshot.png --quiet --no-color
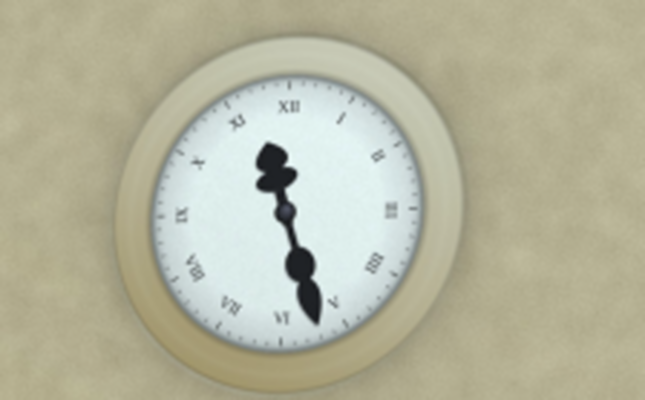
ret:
11:27
